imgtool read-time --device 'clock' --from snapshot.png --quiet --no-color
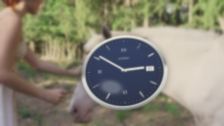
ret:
2:51
